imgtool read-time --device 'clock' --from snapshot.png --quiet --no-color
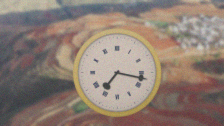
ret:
7:17
